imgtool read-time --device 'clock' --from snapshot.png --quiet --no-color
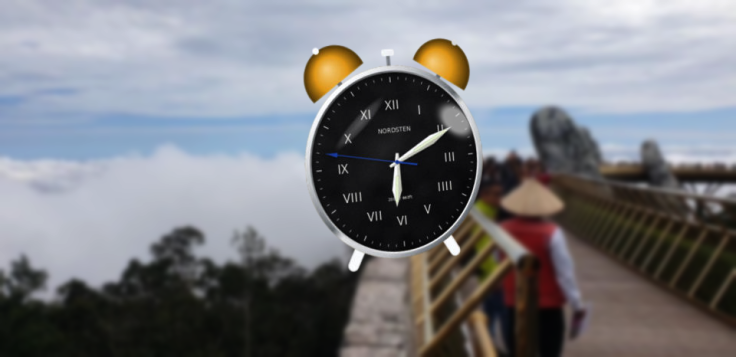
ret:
6:10:47
